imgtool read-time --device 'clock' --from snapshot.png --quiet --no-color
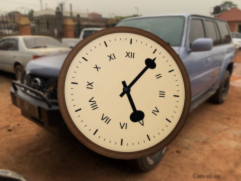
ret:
5:06
